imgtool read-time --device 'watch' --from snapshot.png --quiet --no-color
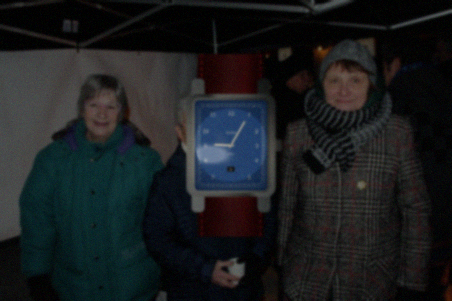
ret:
9:05
